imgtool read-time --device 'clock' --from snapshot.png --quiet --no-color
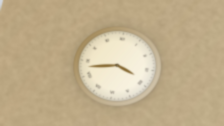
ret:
3:43
